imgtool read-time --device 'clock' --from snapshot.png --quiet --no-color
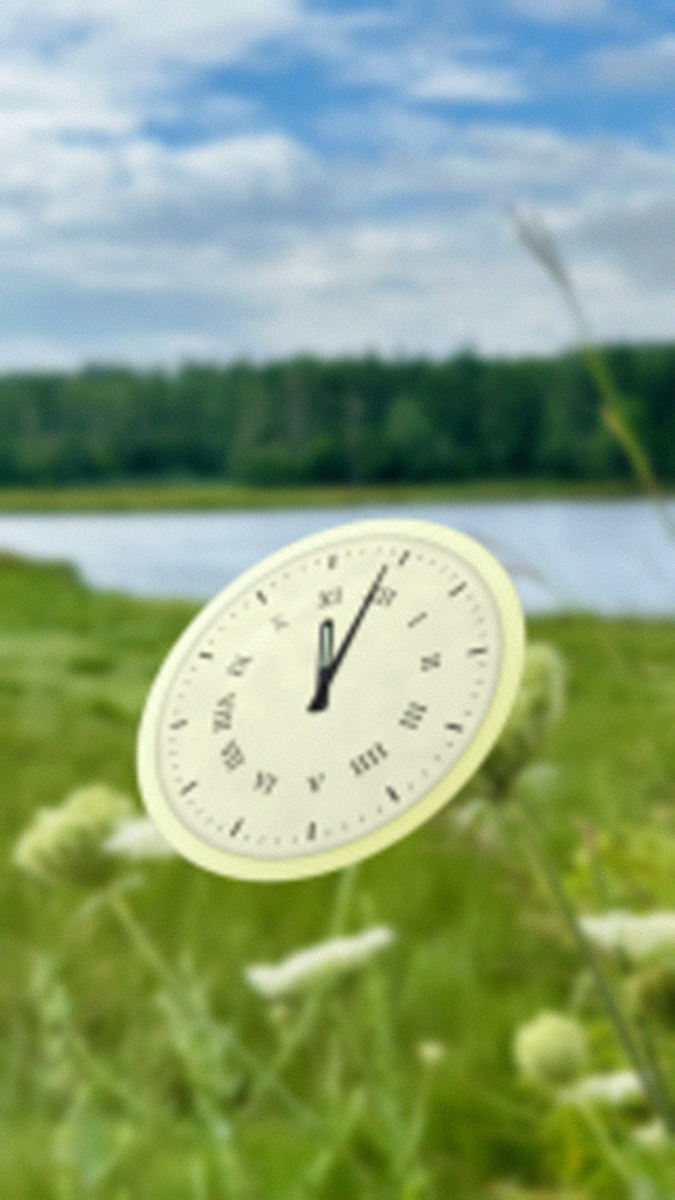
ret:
10:59
